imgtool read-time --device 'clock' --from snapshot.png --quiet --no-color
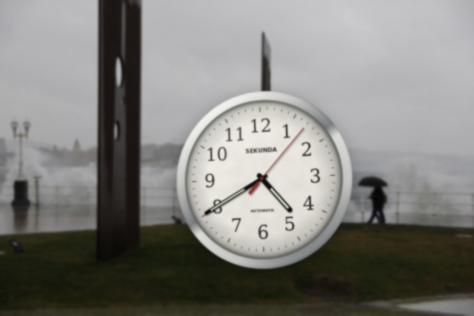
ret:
4:40:07
